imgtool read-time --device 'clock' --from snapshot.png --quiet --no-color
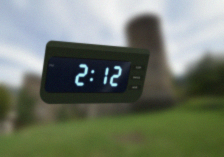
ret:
2:12
